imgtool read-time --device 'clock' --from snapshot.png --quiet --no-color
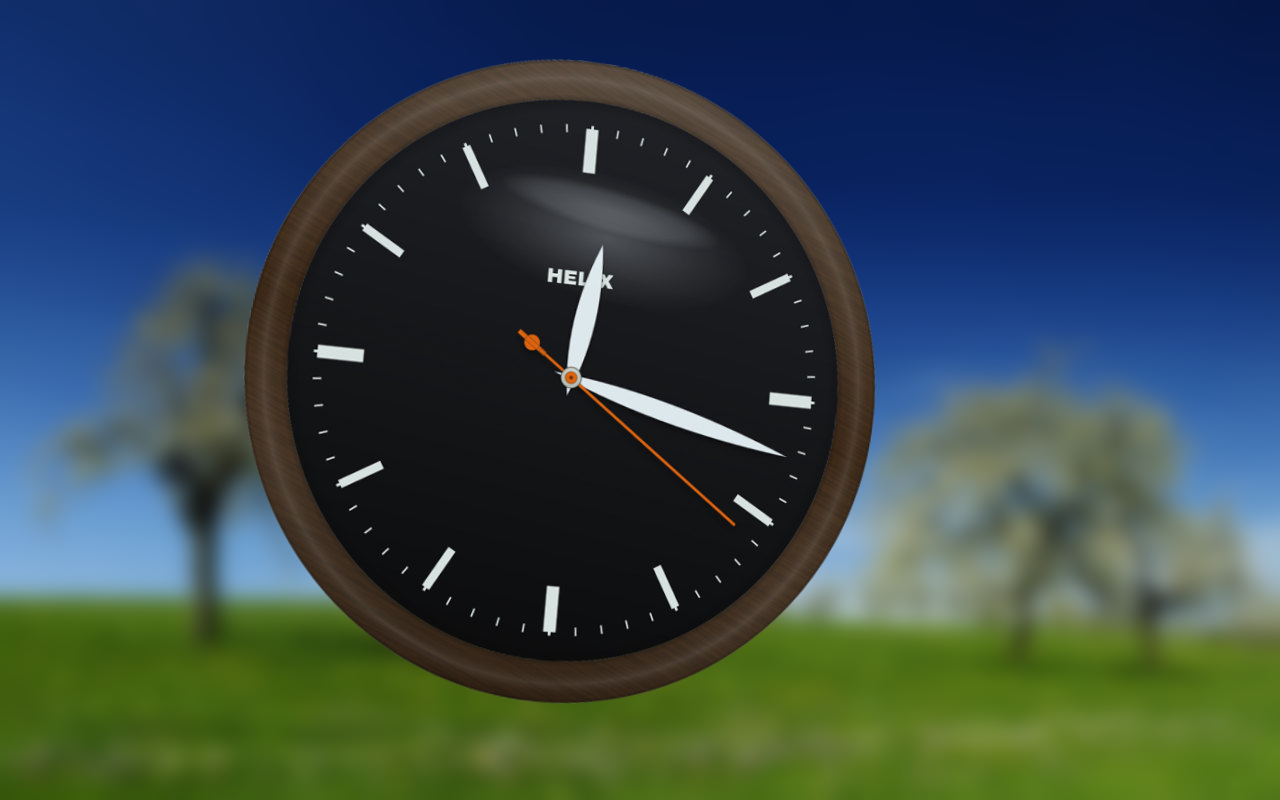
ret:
12:17:21
